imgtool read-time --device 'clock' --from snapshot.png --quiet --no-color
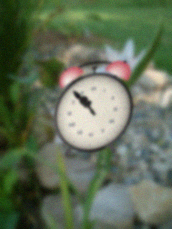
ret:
10:53
